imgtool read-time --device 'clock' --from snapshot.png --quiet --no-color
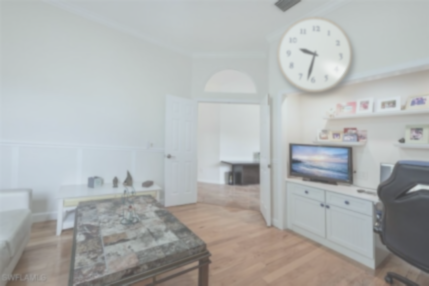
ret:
9:32
